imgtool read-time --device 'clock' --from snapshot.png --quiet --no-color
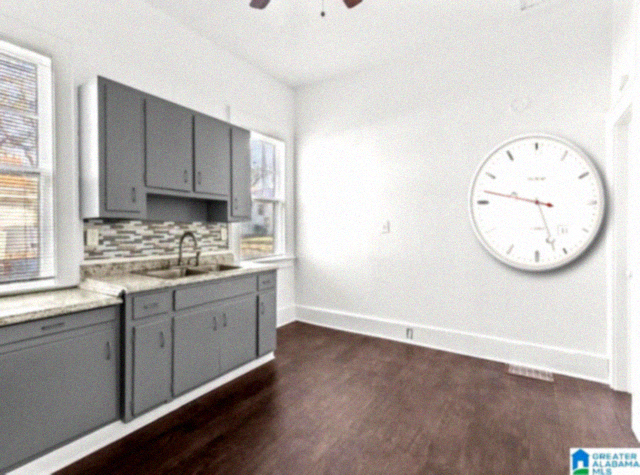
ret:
9:26:47
